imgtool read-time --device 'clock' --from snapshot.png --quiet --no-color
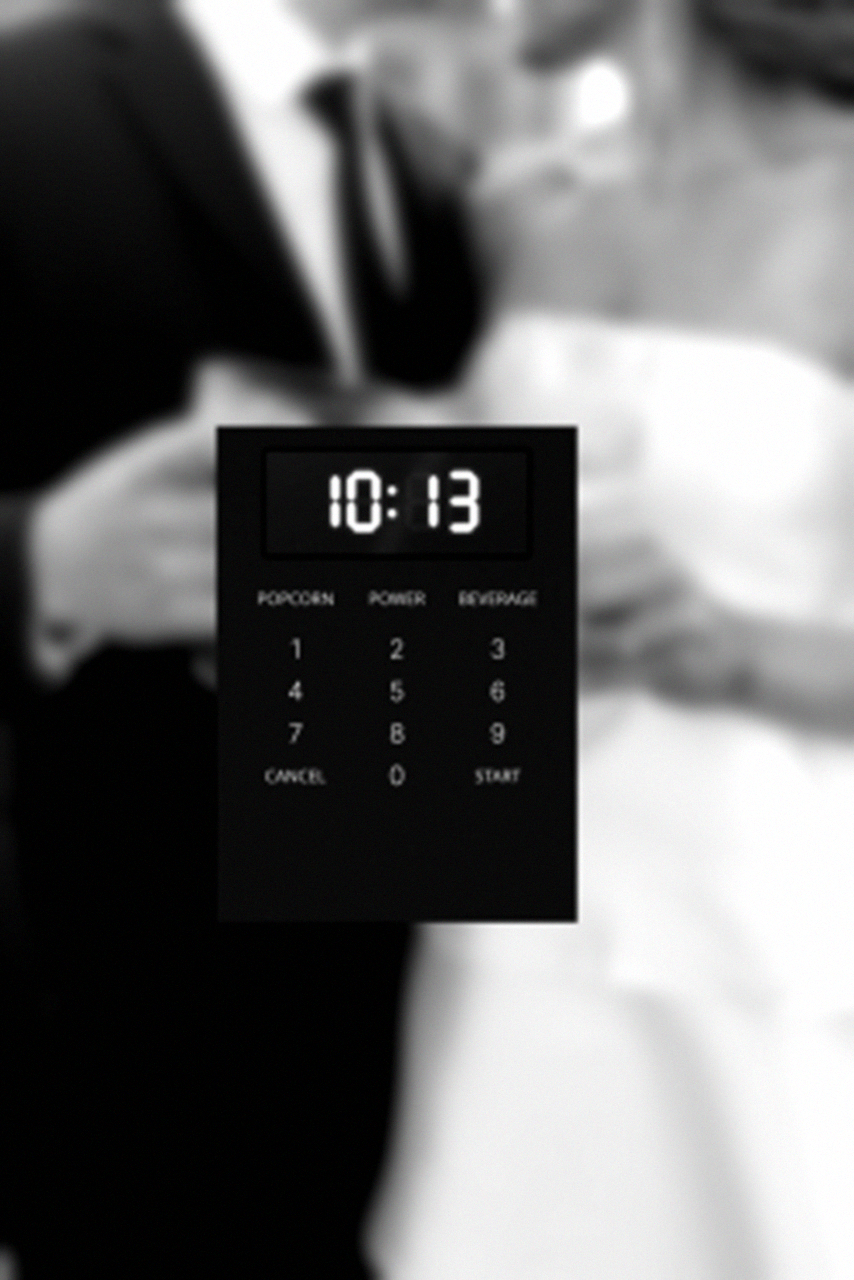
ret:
10:13
